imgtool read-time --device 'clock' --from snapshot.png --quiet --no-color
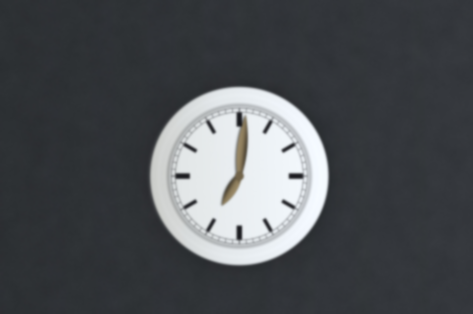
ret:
7:01
